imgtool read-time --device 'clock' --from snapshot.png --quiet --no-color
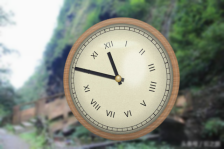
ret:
11:50
